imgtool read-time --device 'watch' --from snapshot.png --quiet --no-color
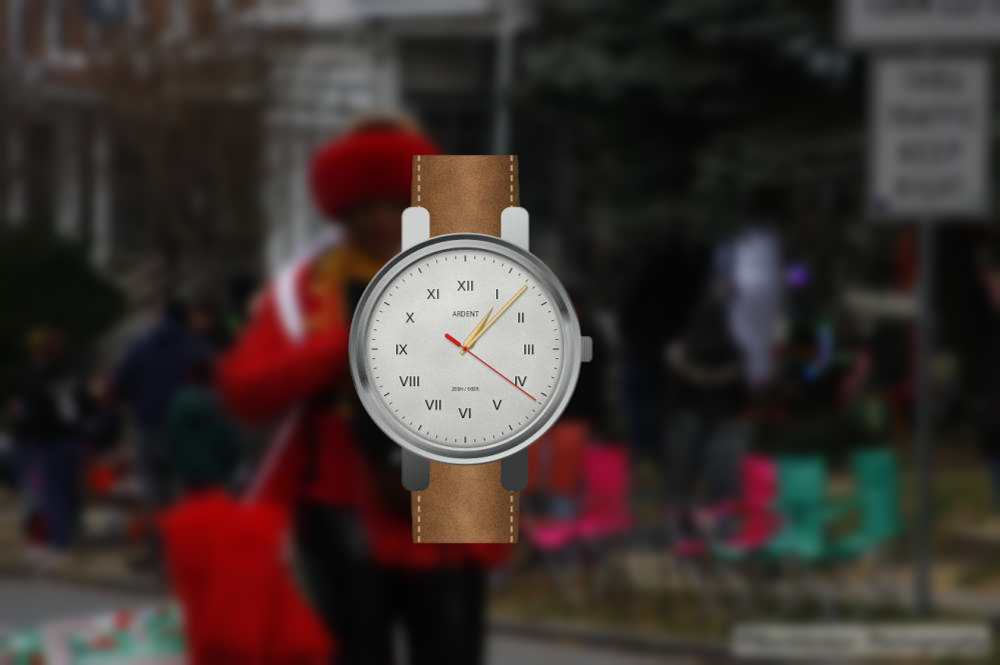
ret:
1:07:21
